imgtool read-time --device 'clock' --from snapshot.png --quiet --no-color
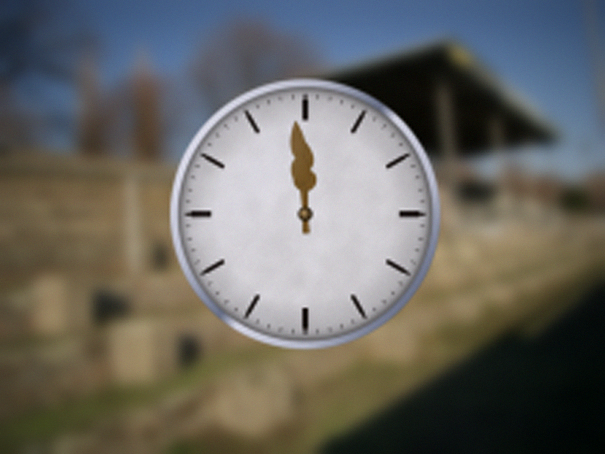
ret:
11:59
